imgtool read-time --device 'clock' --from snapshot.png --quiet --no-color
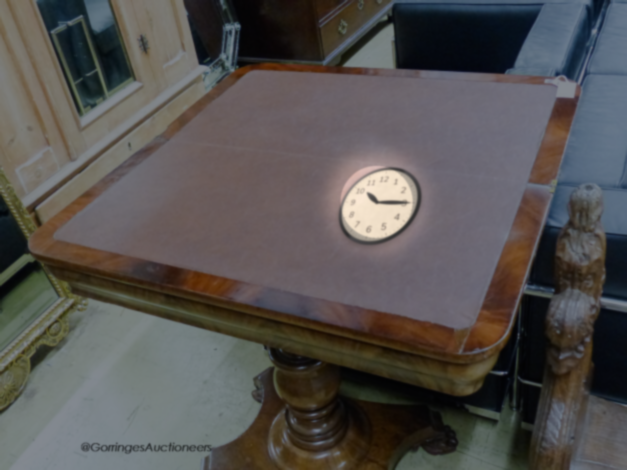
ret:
10:15
